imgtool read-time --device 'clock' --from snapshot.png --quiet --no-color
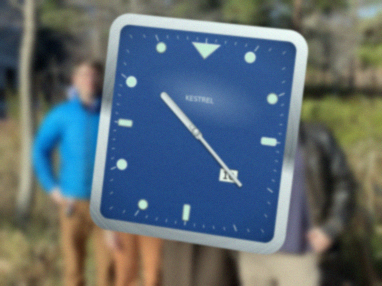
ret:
10:22
